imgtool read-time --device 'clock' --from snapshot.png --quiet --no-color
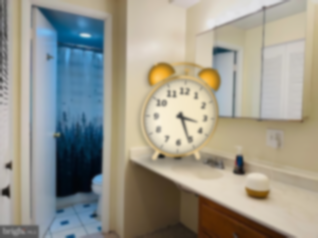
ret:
3:26
